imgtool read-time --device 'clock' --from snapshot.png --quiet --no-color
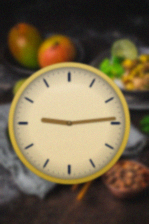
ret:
9:14
